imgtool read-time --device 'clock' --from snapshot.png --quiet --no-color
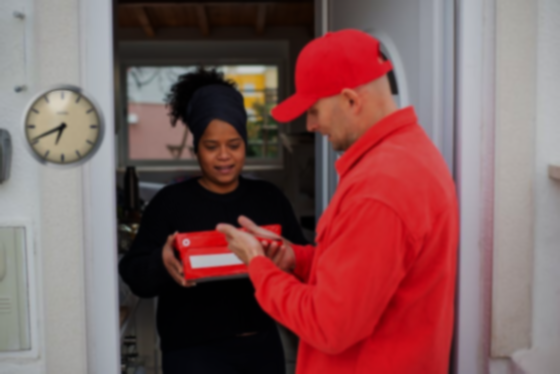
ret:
6:41
